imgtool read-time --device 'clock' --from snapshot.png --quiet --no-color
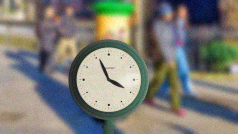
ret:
3:56
